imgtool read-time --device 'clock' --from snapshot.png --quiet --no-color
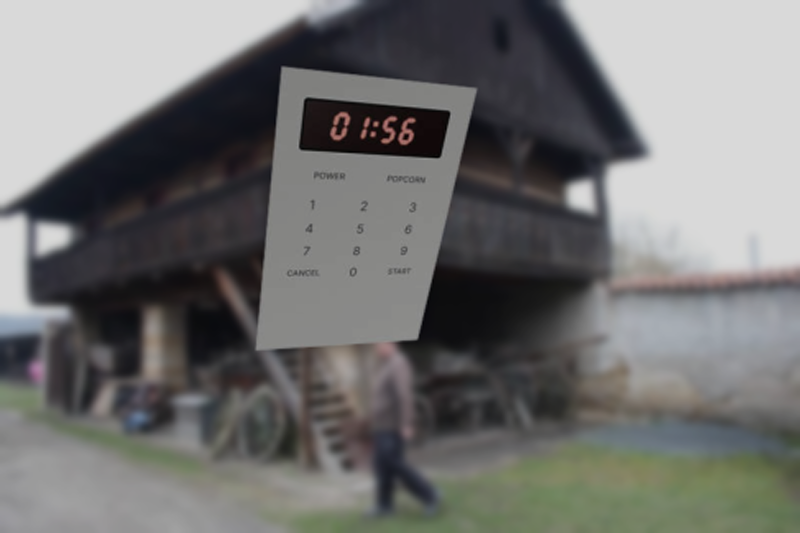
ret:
1:56
